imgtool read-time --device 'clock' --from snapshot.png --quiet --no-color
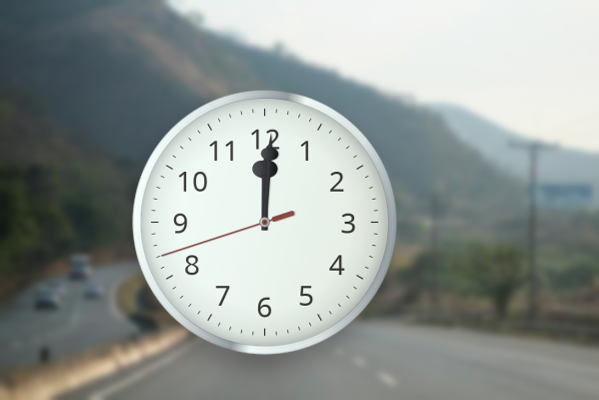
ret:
12:00:42
